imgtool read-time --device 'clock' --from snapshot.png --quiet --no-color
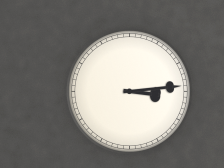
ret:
3:14
